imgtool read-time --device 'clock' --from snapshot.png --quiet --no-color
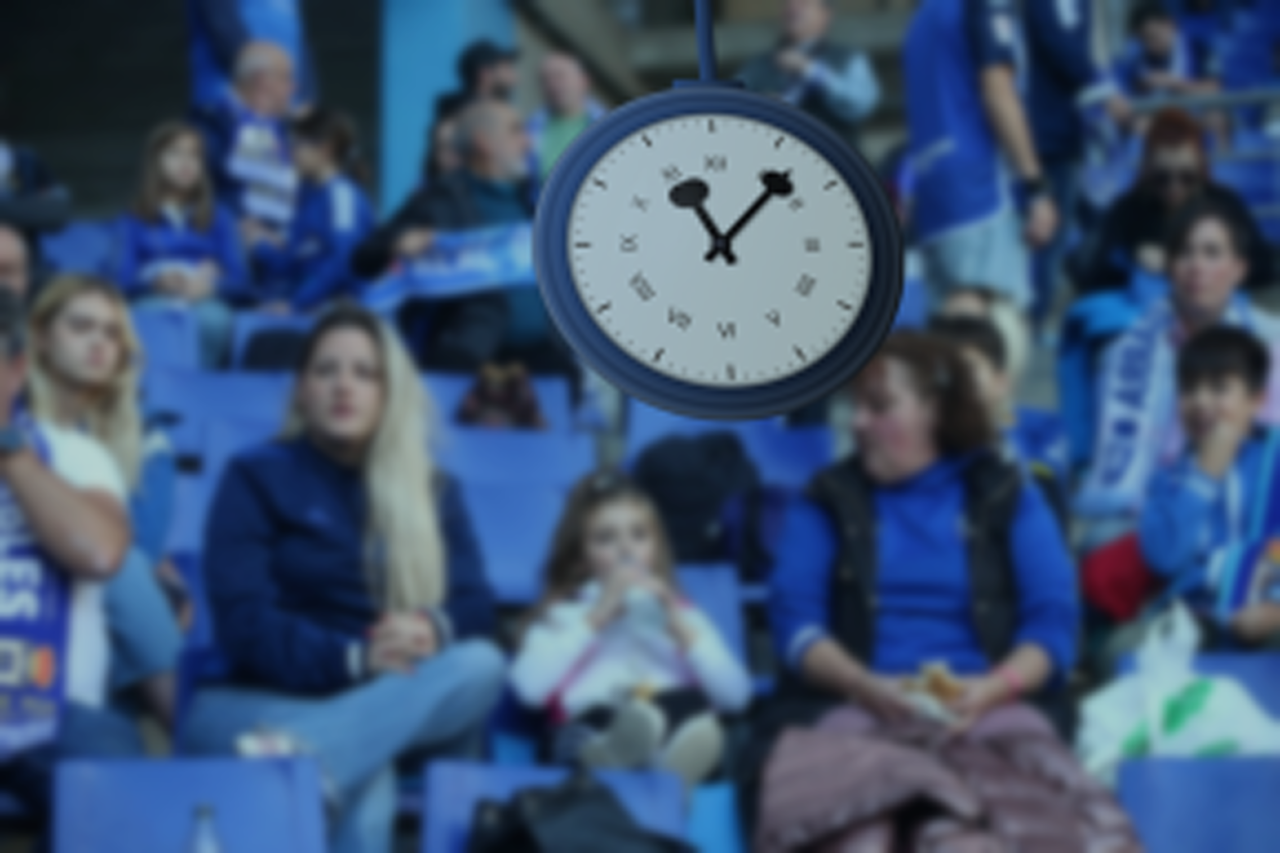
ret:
11:07
